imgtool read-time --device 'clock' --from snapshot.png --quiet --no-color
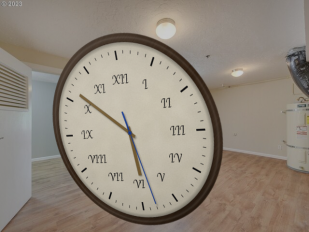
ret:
5:51:28
